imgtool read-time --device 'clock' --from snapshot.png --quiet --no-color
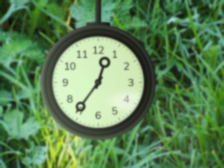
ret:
12:36
